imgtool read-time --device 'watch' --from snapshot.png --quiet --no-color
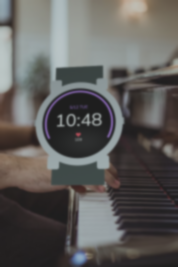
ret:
10:48
